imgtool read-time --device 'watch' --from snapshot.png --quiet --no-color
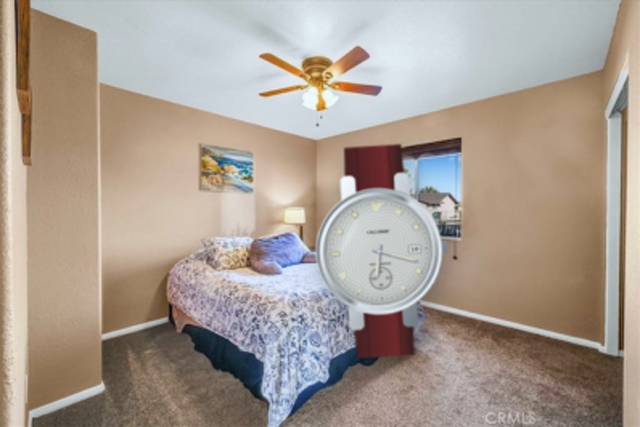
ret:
6:18
